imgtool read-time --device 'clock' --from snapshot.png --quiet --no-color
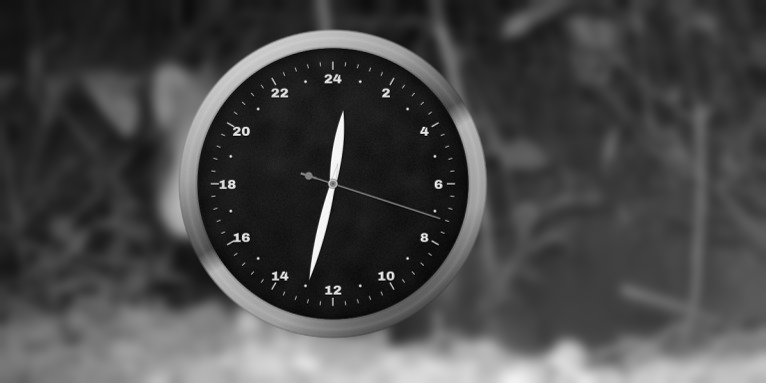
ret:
0:32:18
